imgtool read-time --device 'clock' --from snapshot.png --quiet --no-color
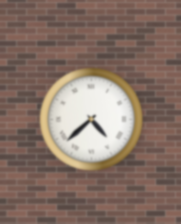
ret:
4:38
